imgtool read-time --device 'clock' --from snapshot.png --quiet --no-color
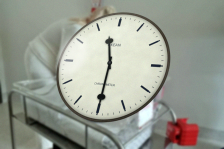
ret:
11:30
